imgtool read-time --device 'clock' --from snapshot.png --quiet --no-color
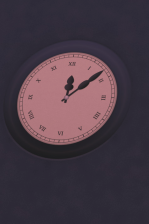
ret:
12:08
